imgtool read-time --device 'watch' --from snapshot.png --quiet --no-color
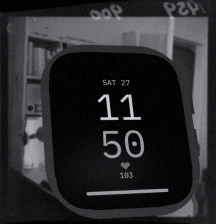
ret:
11:50
